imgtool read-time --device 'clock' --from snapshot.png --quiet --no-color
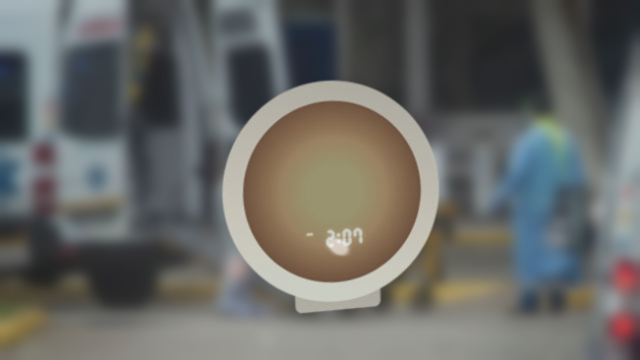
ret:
2:07
